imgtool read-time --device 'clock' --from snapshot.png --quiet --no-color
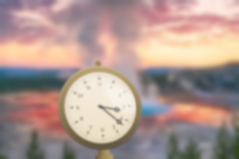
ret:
3:22
